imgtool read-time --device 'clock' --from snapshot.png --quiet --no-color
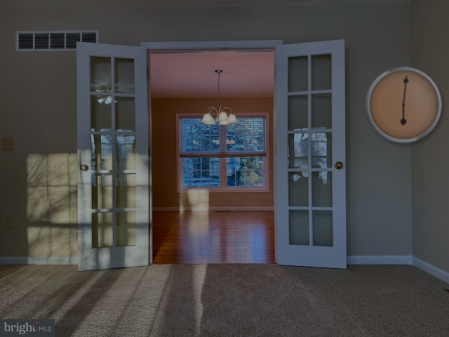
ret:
6:01
